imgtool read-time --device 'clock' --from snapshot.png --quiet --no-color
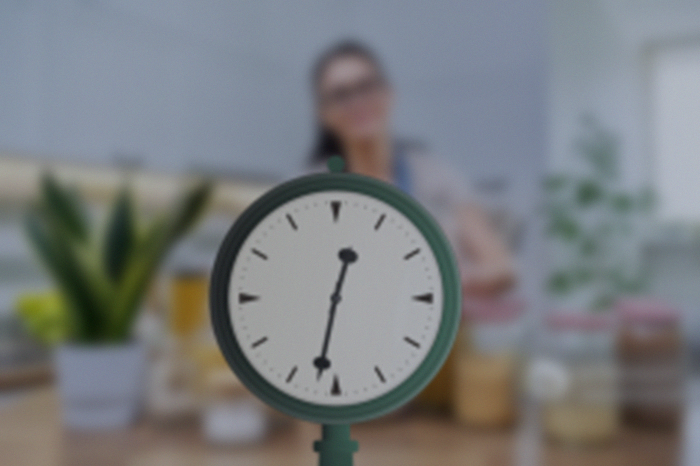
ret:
12:32
